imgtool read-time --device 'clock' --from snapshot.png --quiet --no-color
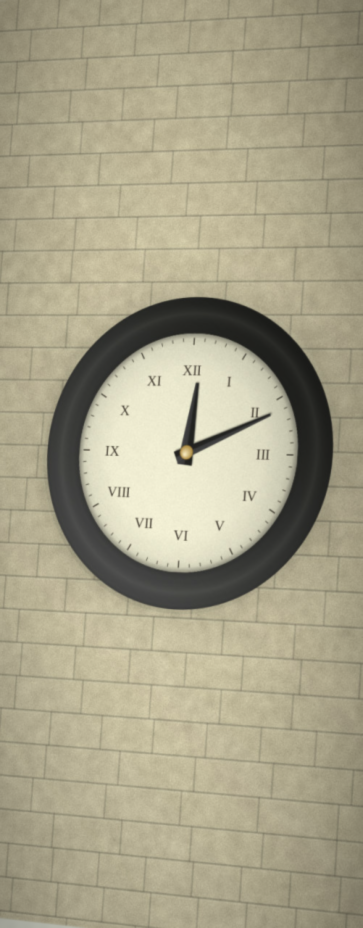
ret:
12:11
